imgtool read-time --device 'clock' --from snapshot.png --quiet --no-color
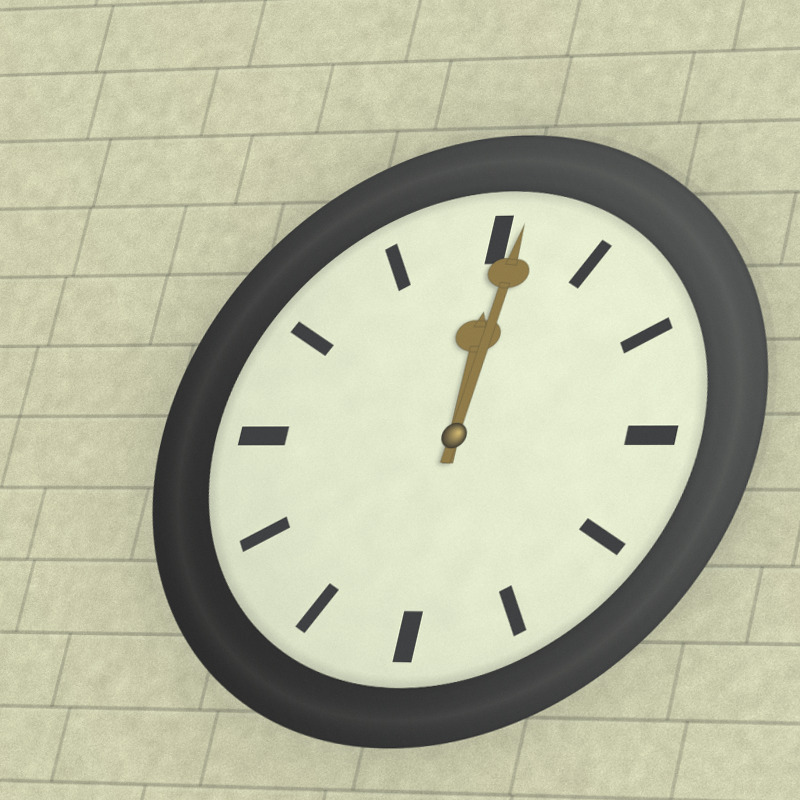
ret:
12:01
